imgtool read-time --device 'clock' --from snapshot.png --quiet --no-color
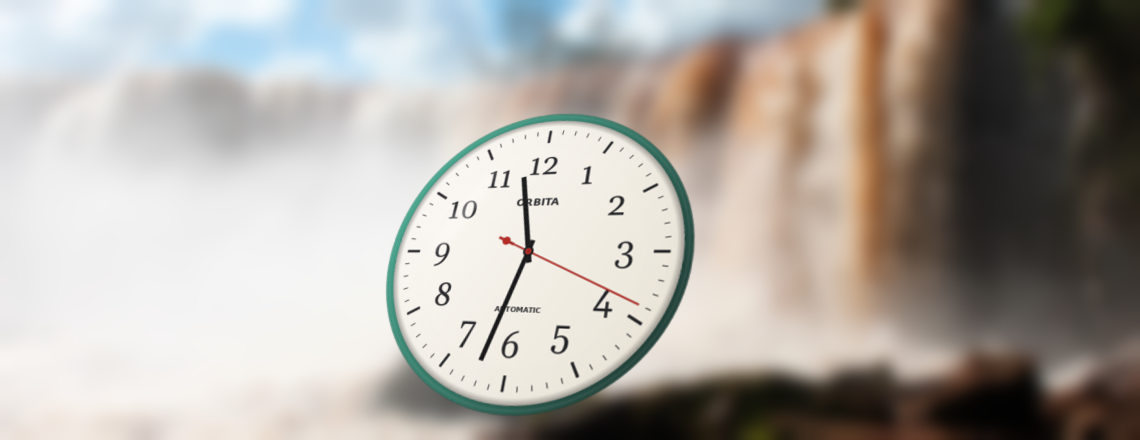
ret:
11:32:19
